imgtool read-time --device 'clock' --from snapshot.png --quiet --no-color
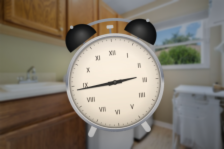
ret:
2:44
